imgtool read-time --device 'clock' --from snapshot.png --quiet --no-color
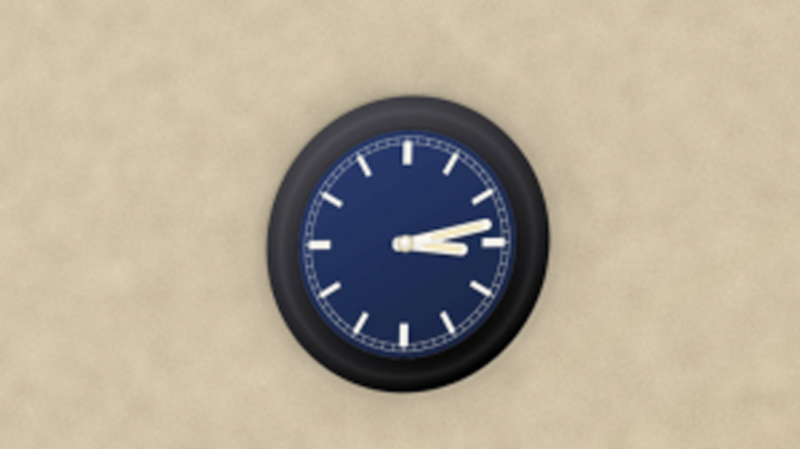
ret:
3:13
